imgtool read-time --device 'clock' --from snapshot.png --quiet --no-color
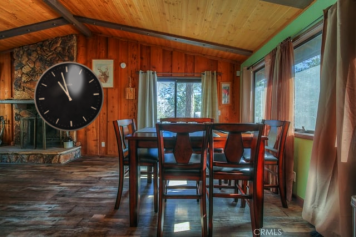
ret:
10:58
